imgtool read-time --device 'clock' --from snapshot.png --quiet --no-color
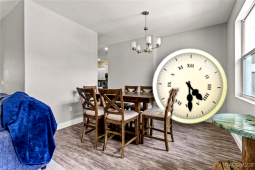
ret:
4:29
